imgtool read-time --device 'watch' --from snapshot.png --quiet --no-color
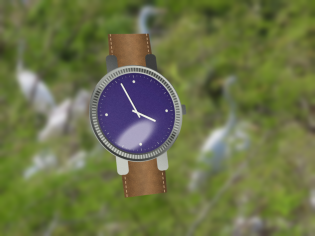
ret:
3:56
